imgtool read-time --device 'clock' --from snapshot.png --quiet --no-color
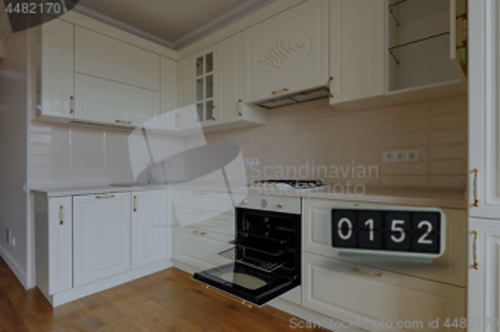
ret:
1:52
